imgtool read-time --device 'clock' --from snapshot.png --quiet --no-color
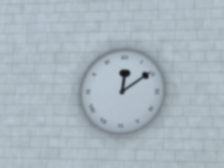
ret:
12:09
